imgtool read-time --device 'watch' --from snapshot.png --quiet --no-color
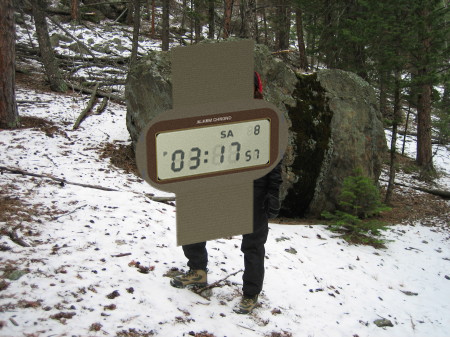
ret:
3:17:57
